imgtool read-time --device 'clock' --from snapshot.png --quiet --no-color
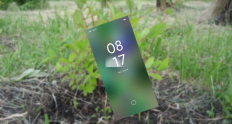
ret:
8:17
